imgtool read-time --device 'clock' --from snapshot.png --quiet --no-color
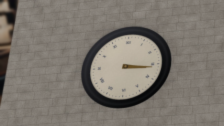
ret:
3:16
